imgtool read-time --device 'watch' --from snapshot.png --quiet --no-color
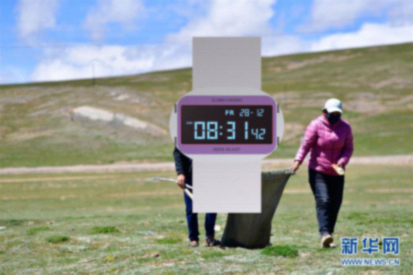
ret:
8:31:42
